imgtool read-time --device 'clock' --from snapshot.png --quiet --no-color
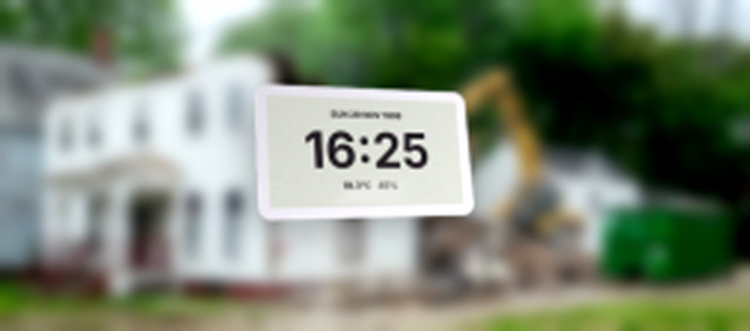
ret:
16:25
